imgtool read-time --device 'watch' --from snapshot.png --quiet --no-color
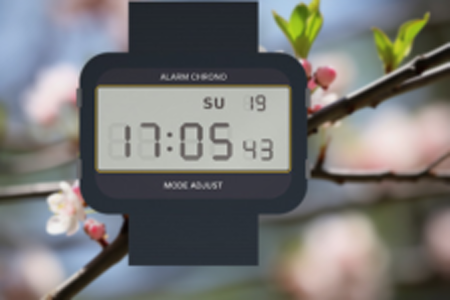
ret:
17:05:43
